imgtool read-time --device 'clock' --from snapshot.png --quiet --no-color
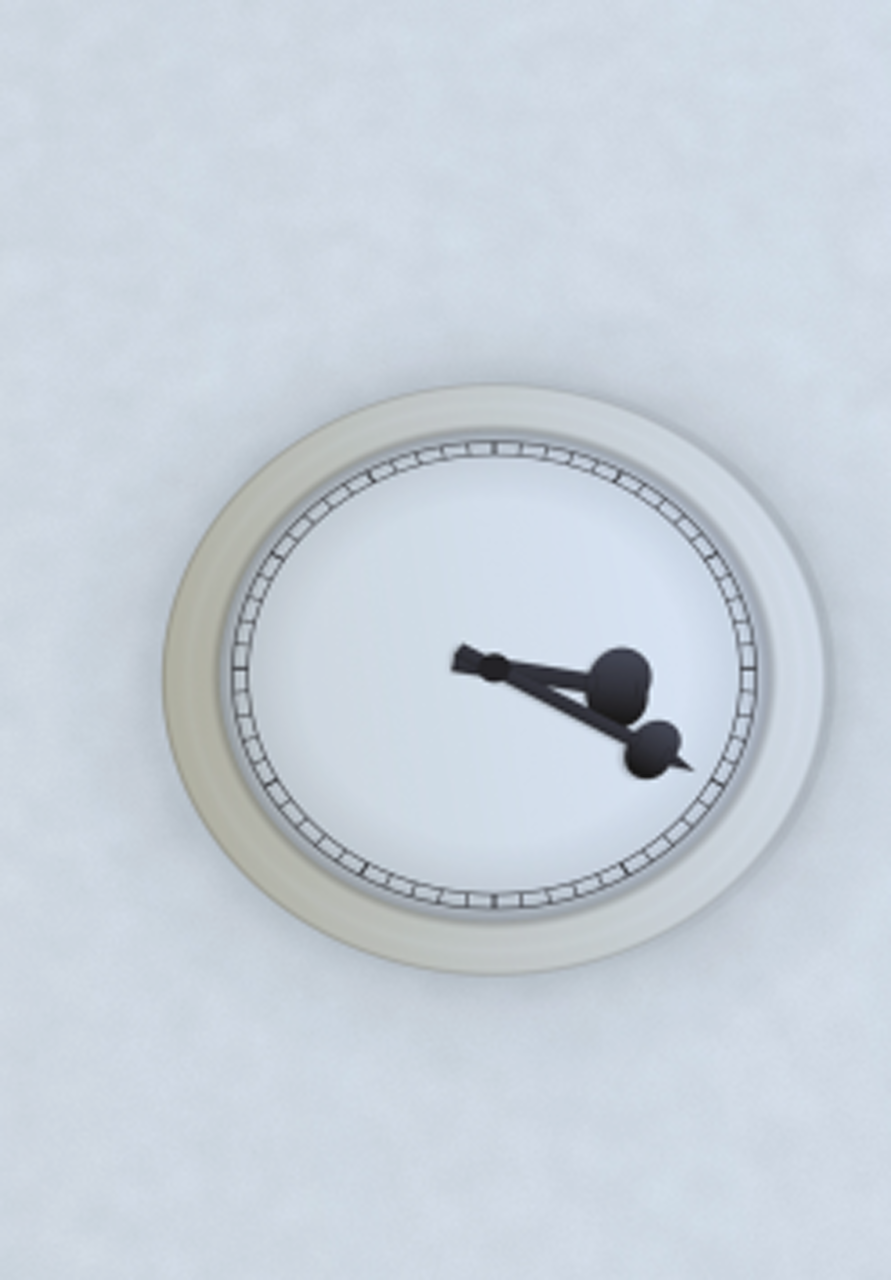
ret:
3:20
